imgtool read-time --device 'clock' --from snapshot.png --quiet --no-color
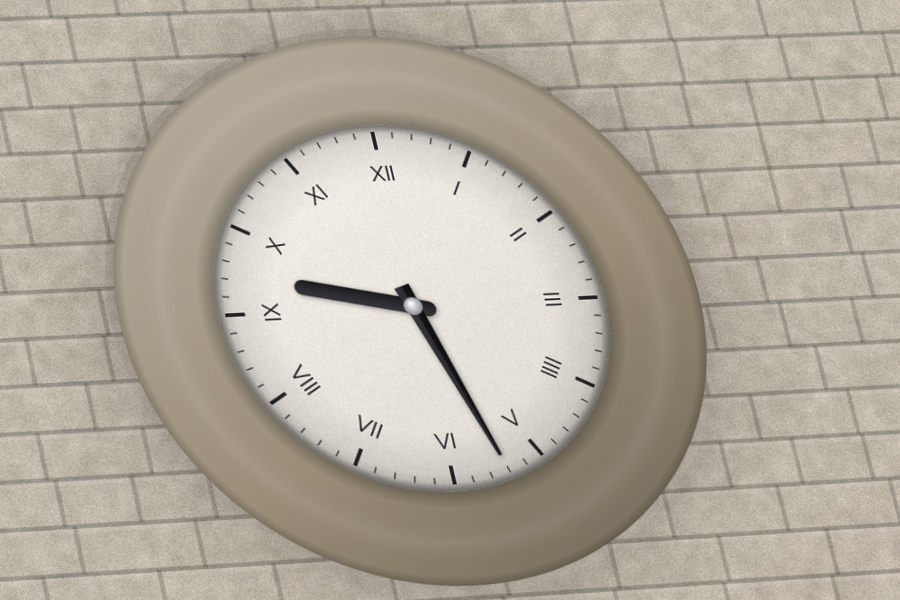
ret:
9:27
